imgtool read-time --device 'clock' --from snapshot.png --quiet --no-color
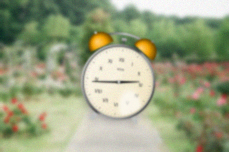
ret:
2:44
